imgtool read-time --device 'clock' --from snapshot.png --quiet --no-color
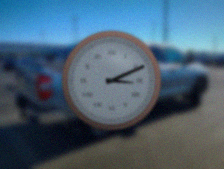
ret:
3:11
